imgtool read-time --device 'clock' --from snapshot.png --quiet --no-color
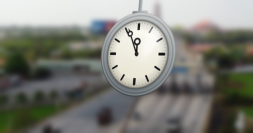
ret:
11:56
